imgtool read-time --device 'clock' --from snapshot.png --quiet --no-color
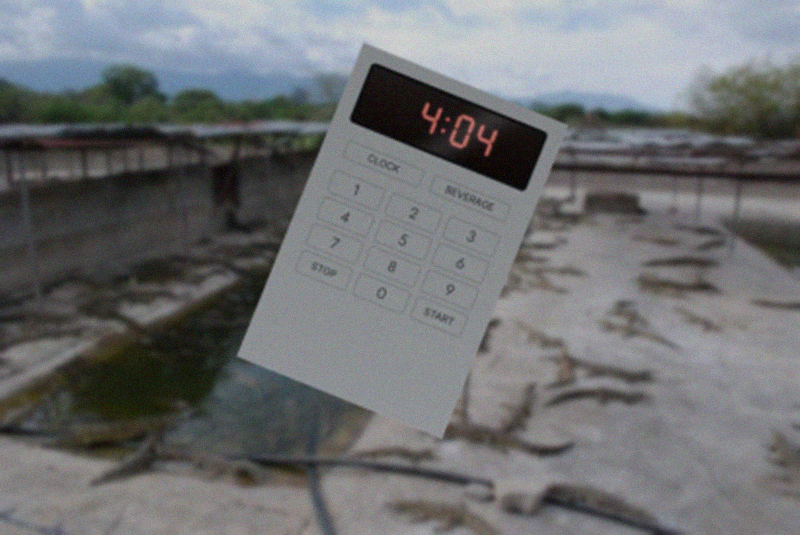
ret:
4:04
